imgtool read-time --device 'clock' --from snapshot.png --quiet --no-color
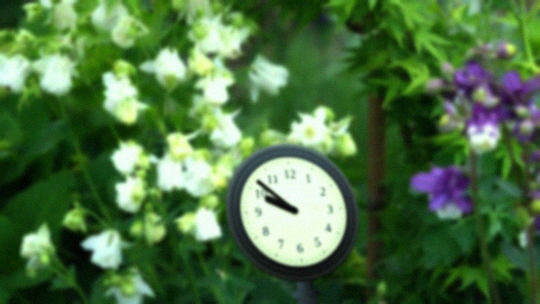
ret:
9:52
